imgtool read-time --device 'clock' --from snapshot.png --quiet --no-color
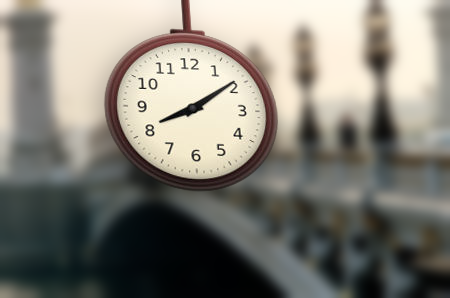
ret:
8:09
